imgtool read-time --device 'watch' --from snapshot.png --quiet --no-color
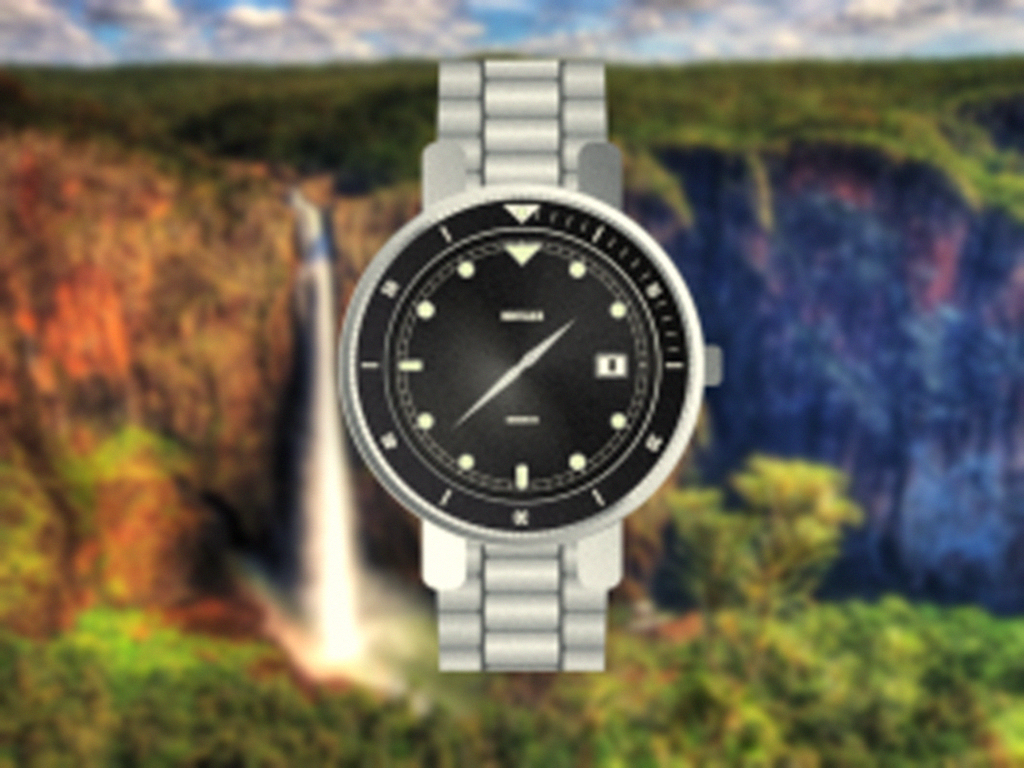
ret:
1:38
